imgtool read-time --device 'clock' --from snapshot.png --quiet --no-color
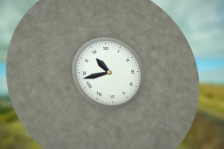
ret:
10:43
